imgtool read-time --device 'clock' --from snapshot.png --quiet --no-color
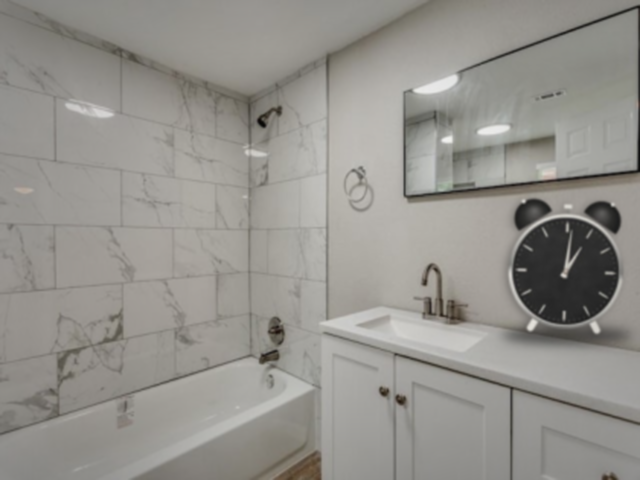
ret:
1:01
